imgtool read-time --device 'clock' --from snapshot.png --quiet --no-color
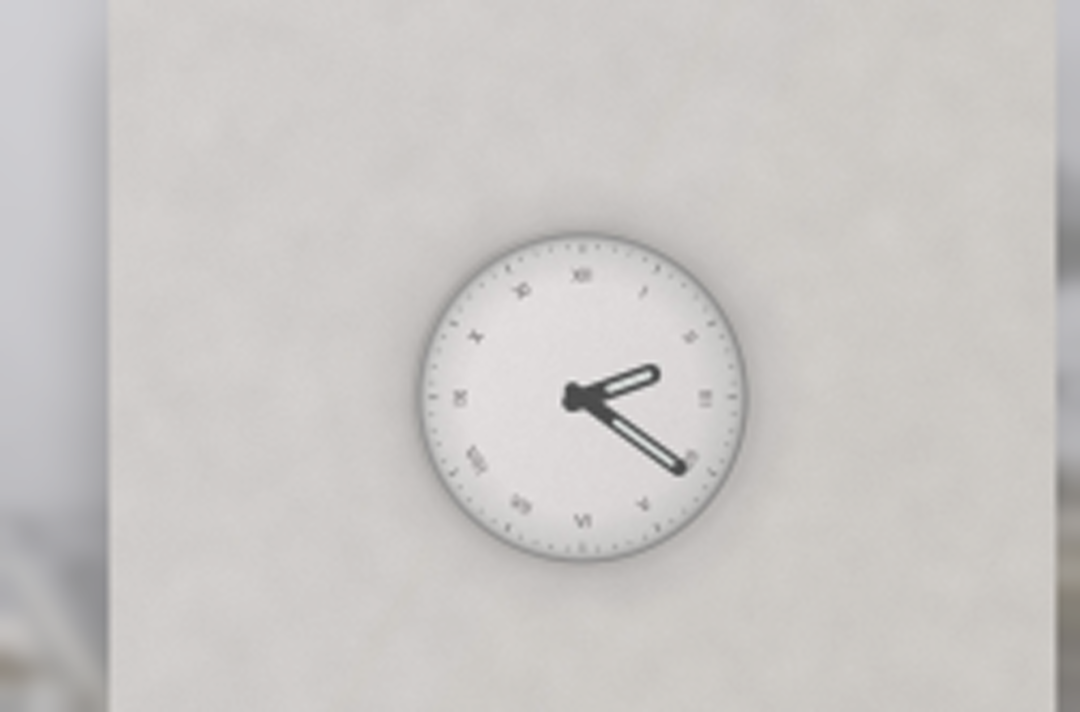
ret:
2:21
